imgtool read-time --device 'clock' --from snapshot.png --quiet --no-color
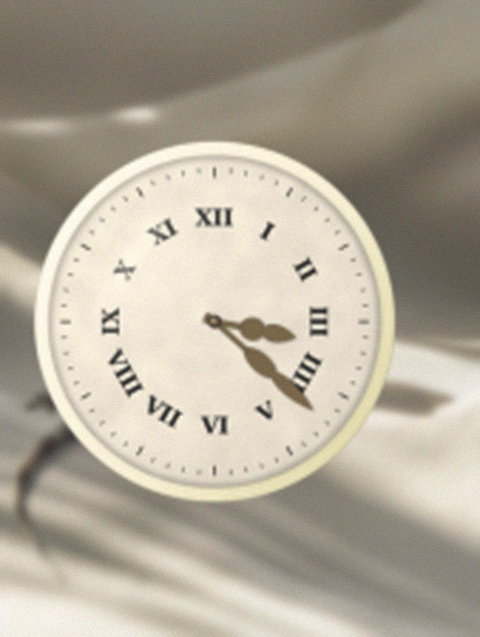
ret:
3:22
